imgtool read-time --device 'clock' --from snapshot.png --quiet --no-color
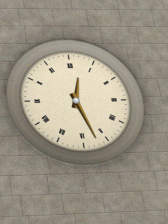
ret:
12:27
